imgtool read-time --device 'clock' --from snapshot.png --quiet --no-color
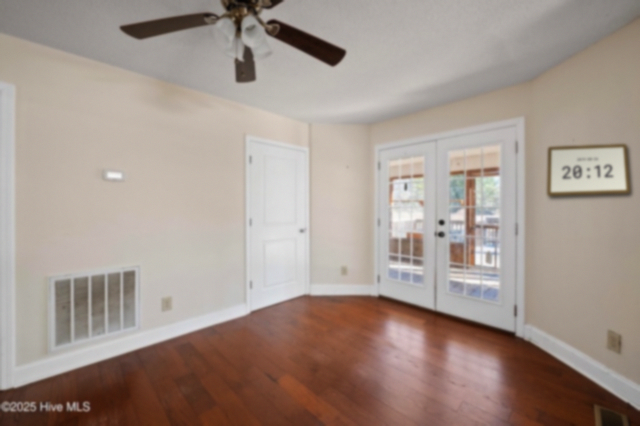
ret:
20:12
